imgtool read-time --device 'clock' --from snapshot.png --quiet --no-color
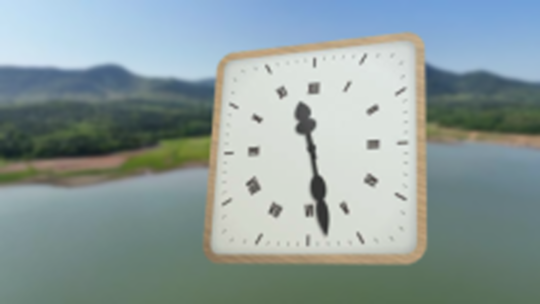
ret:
11:28
